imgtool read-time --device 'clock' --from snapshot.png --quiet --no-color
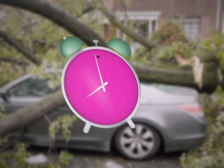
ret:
7:59
